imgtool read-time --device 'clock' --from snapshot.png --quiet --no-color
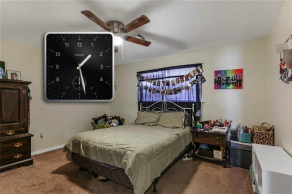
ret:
1:28
